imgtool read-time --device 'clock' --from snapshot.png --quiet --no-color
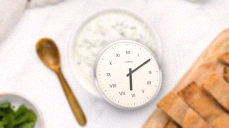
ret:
6:10
